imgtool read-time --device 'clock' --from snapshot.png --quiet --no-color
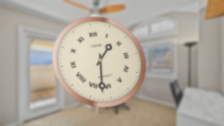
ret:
1:32
